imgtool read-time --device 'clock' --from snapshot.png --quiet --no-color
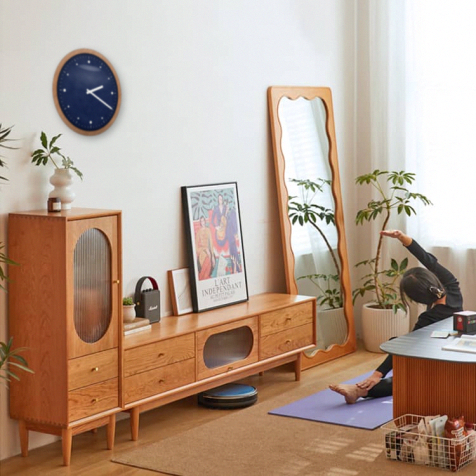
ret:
2:20
